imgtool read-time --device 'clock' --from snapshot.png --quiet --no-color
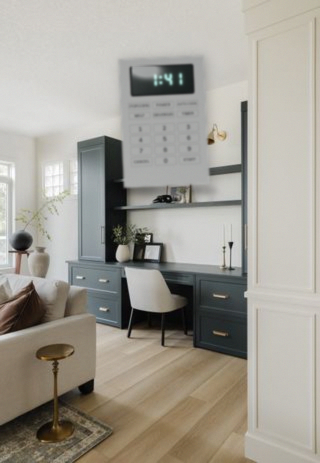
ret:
1:41
